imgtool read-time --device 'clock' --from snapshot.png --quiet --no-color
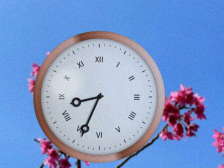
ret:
8:34
